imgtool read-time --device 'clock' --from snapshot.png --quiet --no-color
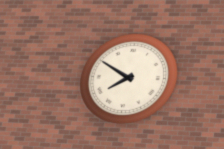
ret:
7:50
